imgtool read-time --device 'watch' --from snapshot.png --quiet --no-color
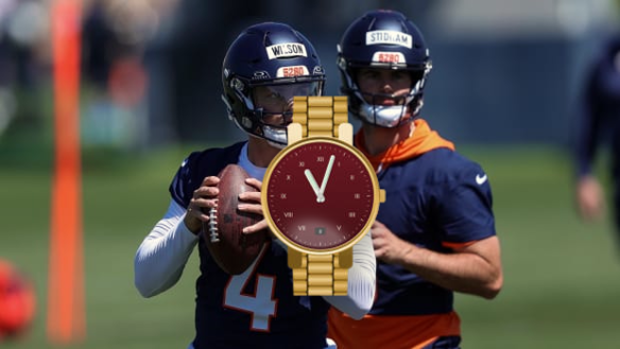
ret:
11:03
